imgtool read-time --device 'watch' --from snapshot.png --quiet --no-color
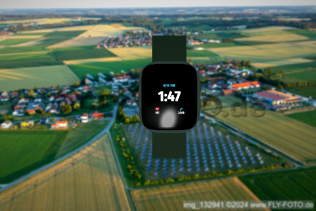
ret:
1:47
